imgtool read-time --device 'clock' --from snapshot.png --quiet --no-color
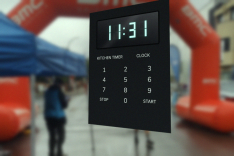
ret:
11:31
